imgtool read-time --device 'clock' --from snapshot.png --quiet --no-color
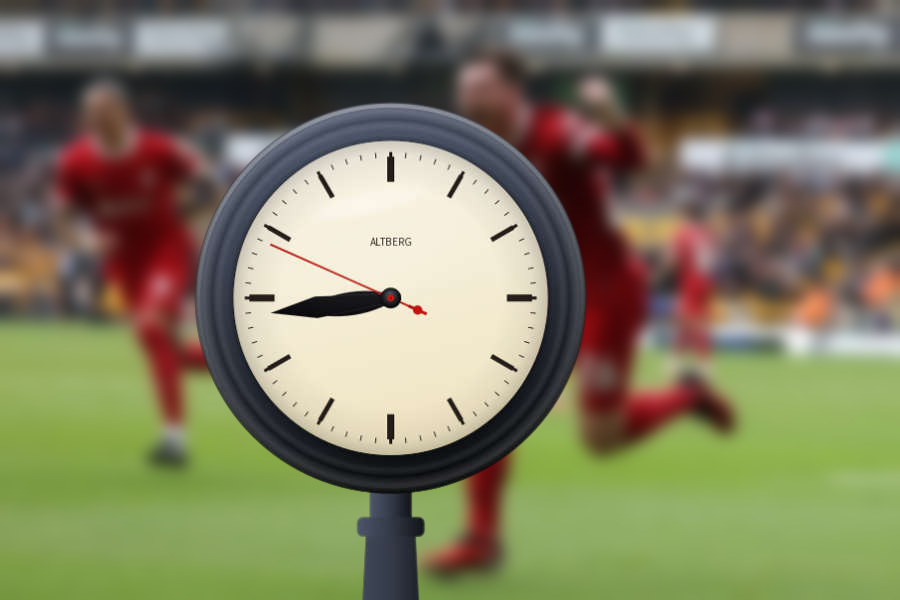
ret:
8:43:49
